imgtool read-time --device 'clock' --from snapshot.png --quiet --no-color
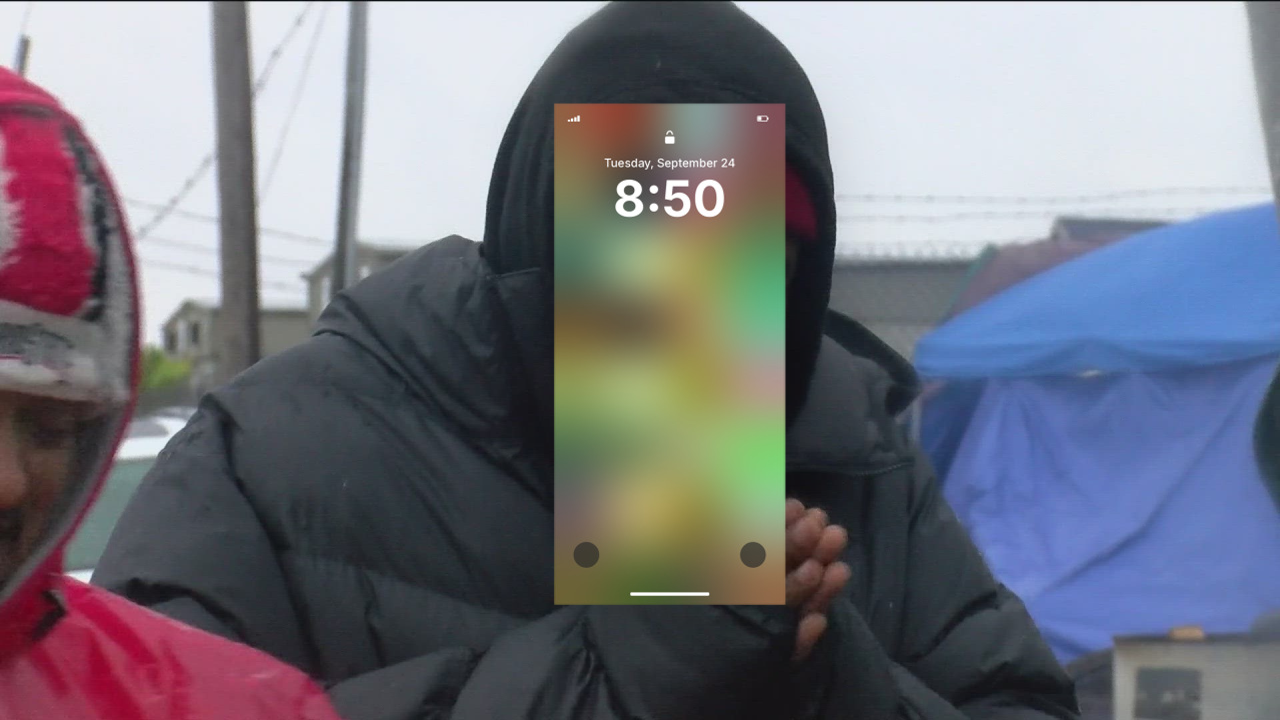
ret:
8:50
